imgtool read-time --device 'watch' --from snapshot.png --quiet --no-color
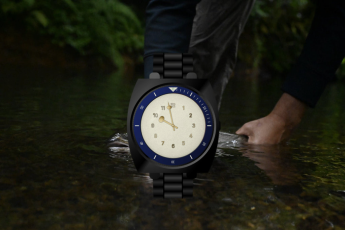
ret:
9:58
